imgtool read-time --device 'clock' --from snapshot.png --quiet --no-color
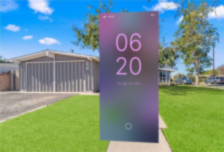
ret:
6:20
